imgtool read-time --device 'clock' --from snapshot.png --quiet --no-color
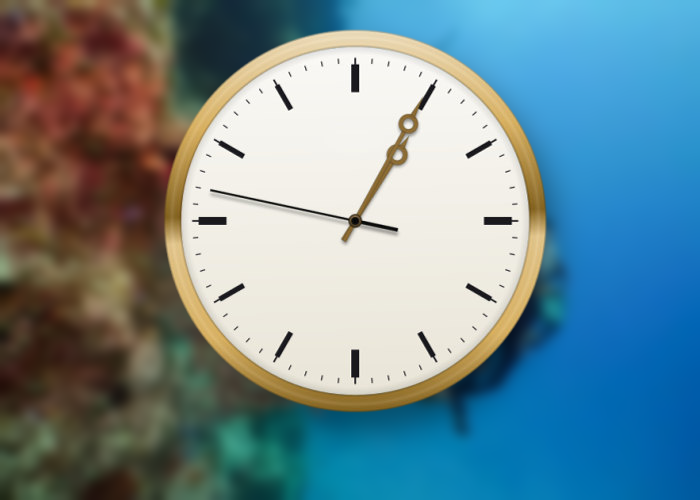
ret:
1:04:47
